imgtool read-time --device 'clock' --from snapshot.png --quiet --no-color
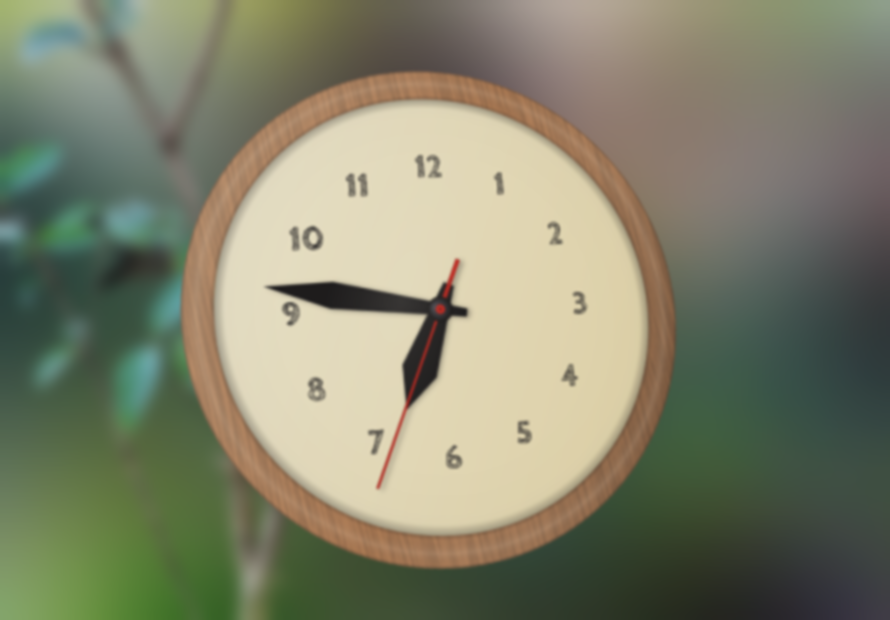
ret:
6:46:34
